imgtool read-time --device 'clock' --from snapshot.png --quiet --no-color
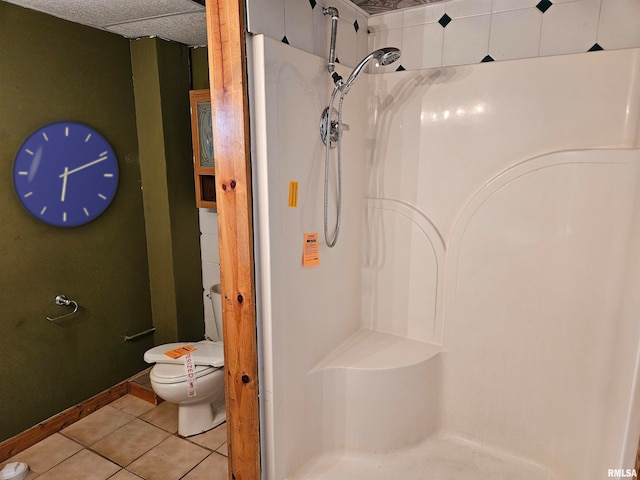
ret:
6:11
